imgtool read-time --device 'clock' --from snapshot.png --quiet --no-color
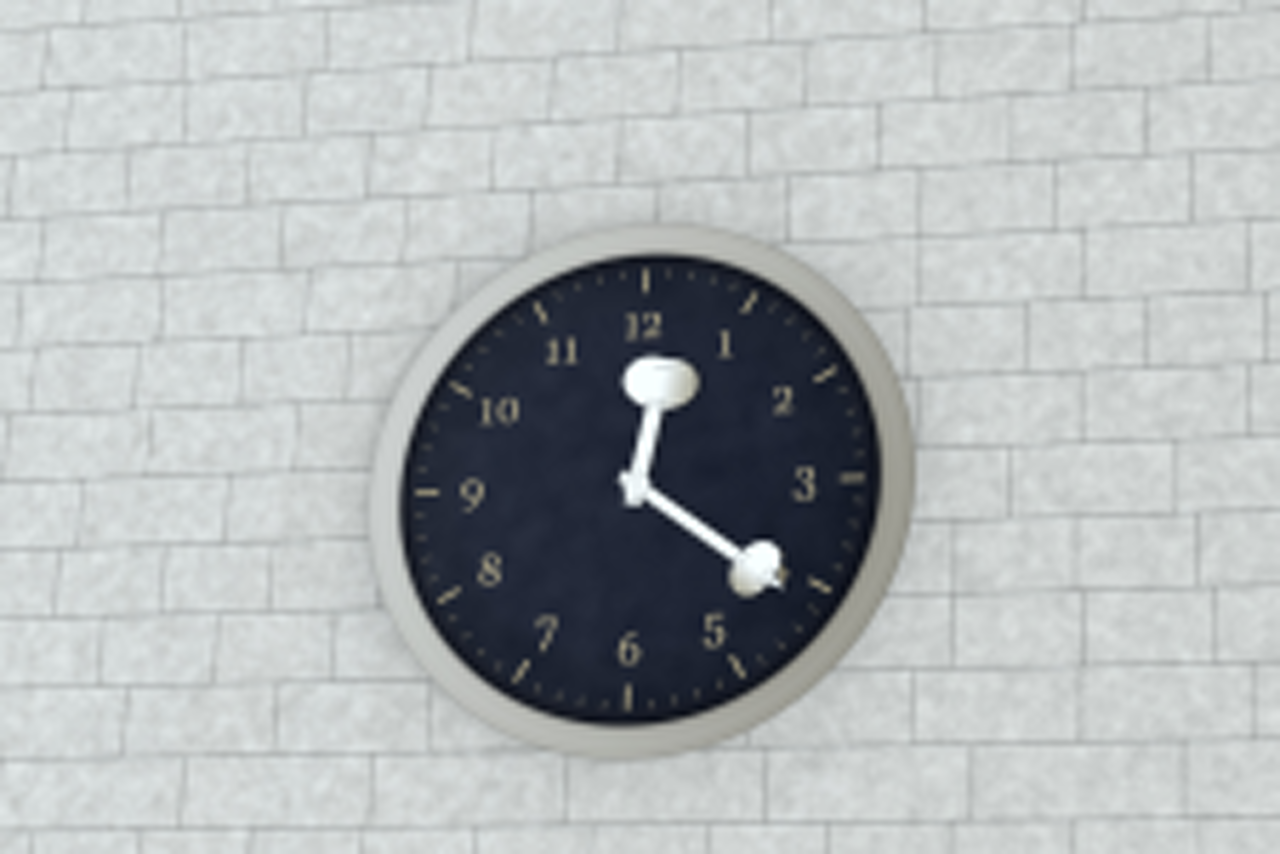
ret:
12:21
